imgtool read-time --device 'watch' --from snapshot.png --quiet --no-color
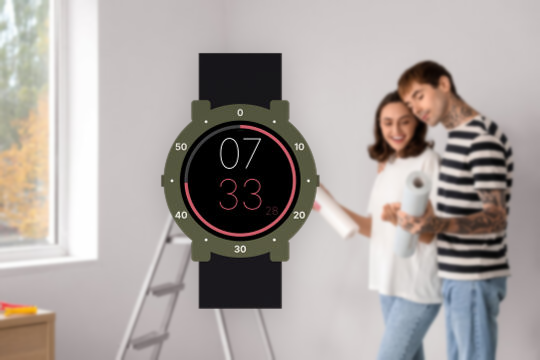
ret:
7:33:28
